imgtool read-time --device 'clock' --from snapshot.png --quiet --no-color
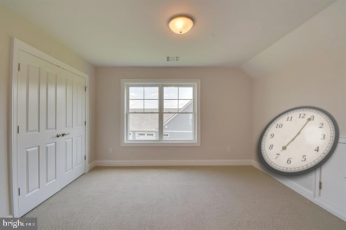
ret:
7:04
